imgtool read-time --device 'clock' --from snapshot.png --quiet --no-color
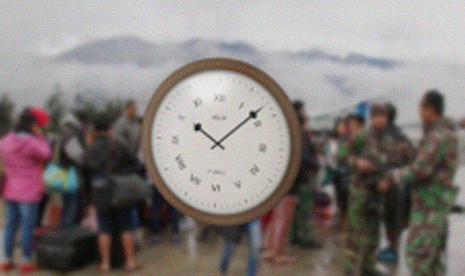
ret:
10:08
